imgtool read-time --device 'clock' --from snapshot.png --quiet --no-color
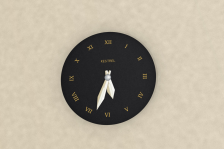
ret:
5:33
